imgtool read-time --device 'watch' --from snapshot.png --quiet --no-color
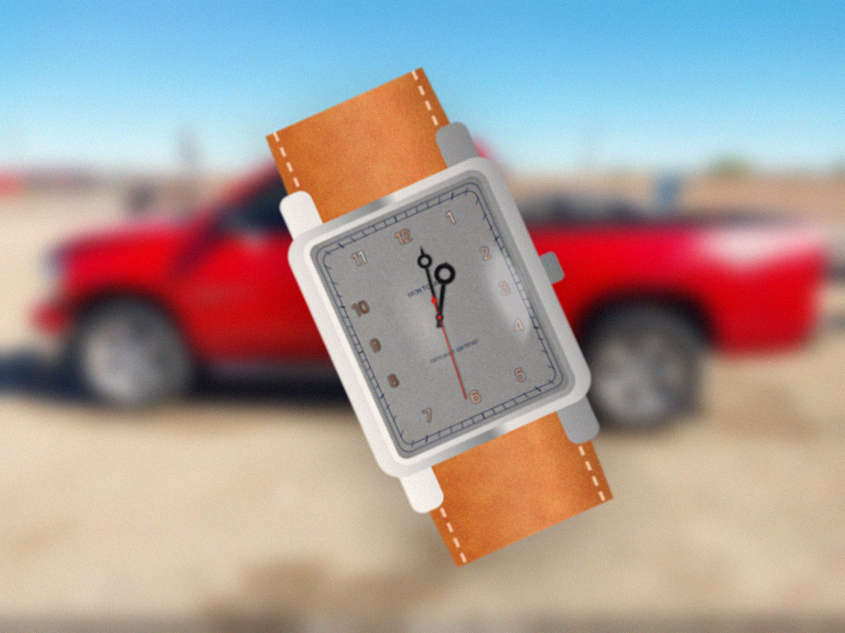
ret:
1:01:31
